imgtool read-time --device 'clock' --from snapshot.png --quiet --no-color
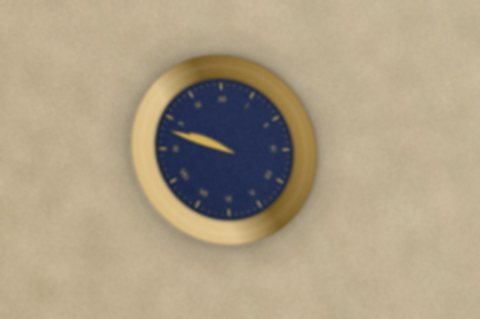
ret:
9:48
